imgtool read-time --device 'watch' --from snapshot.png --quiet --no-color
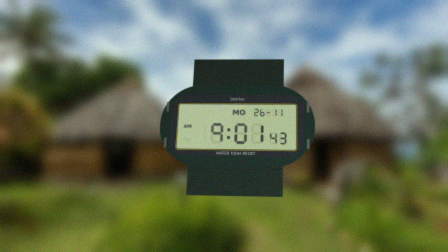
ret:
9:01:43
